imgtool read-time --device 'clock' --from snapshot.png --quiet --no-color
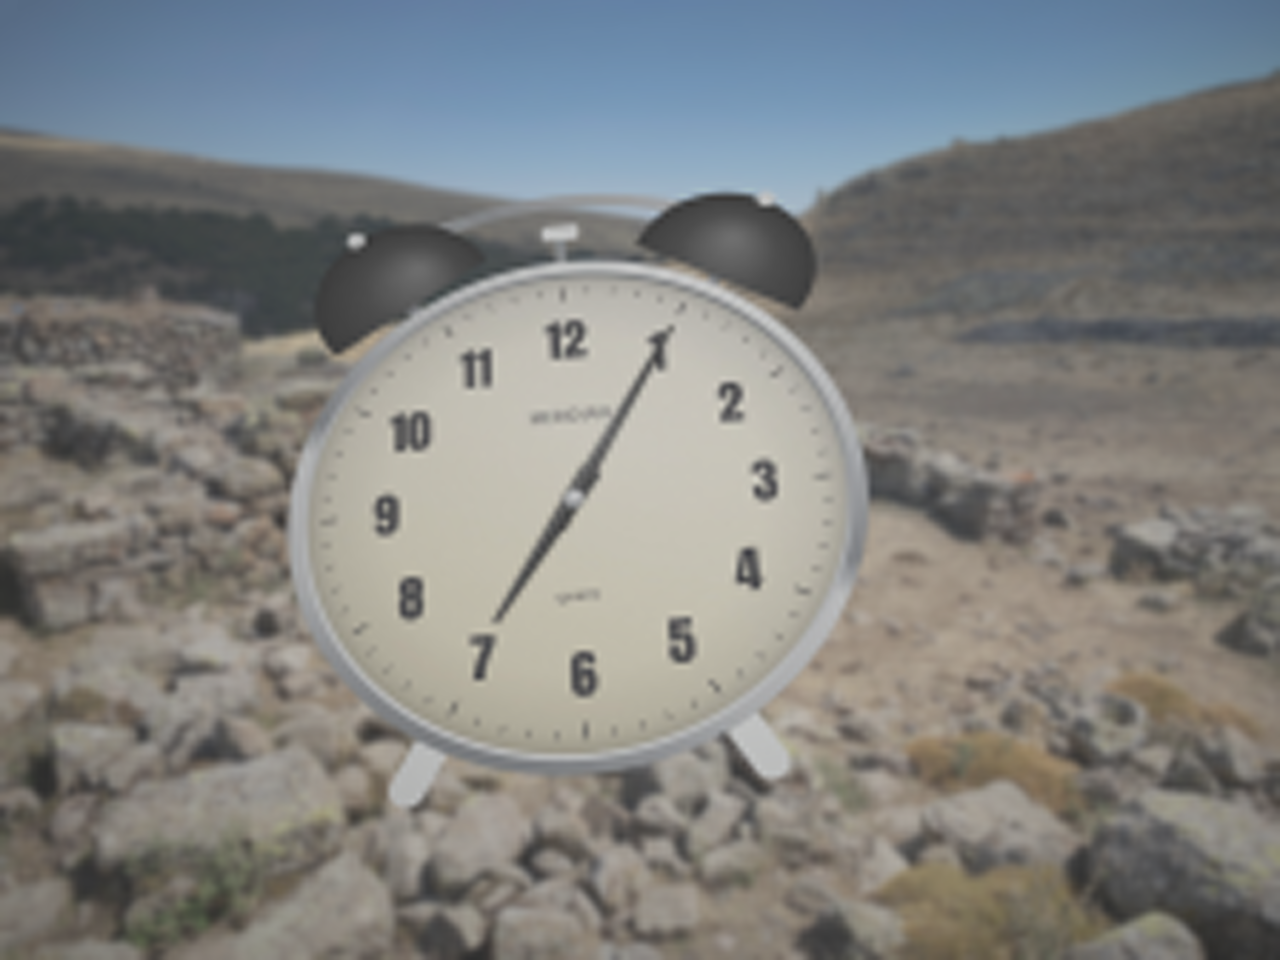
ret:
7:05
